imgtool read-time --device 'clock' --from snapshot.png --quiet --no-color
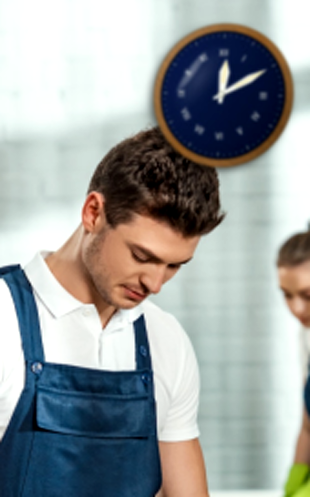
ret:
12:10
